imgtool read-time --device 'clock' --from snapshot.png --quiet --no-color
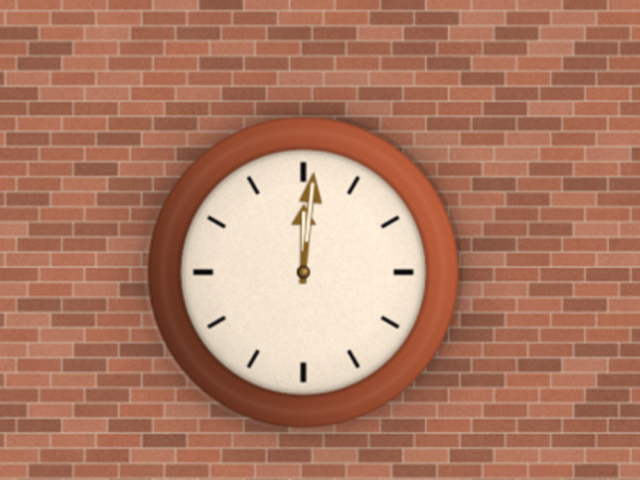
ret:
12:01
